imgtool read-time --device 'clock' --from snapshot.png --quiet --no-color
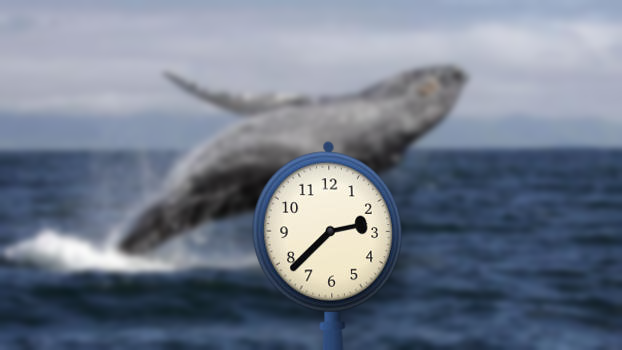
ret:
2:38
